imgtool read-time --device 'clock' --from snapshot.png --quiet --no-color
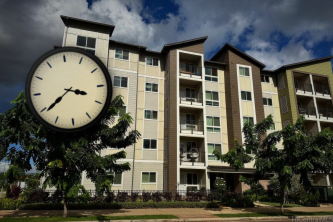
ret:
3:39
